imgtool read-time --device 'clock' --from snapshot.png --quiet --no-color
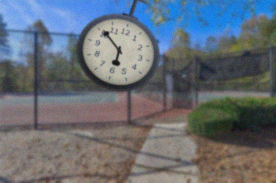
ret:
5:51
